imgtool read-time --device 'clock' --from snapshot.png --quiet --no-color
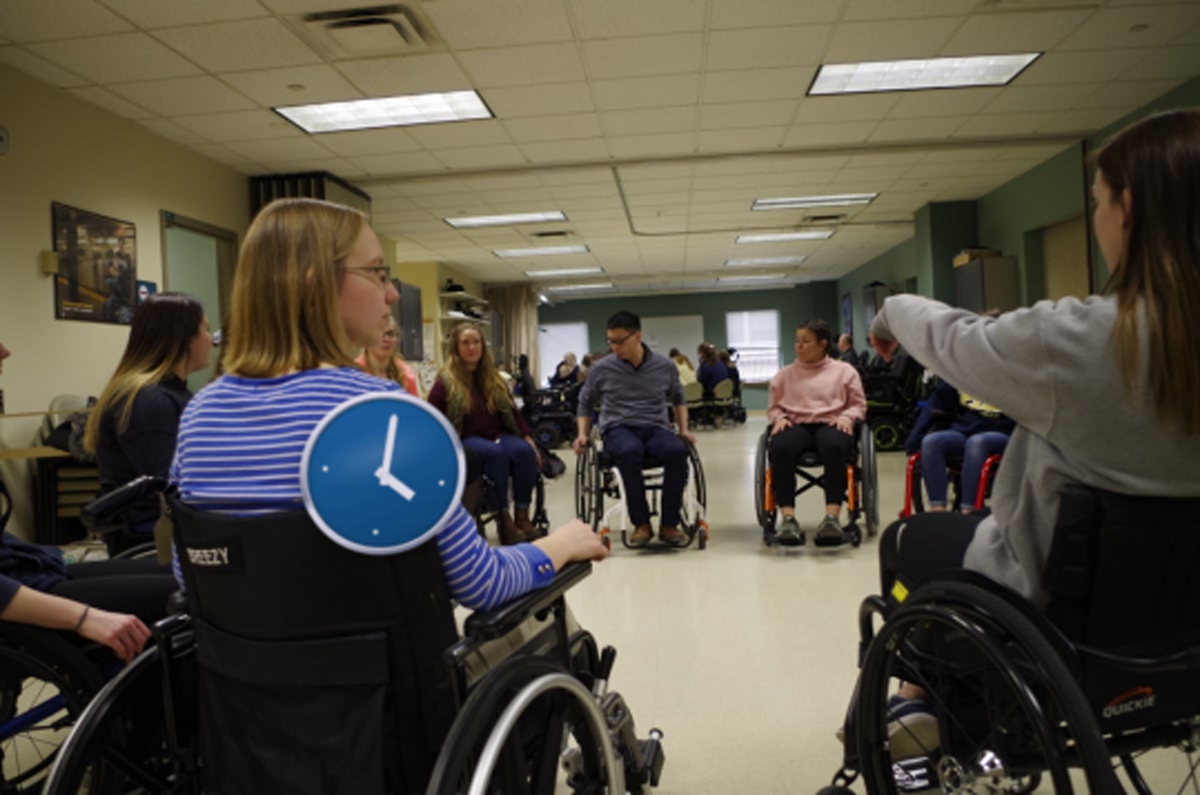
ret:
4:00
